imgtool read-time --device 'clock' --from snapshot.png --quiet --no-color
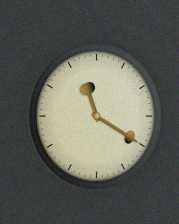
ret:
11:20
